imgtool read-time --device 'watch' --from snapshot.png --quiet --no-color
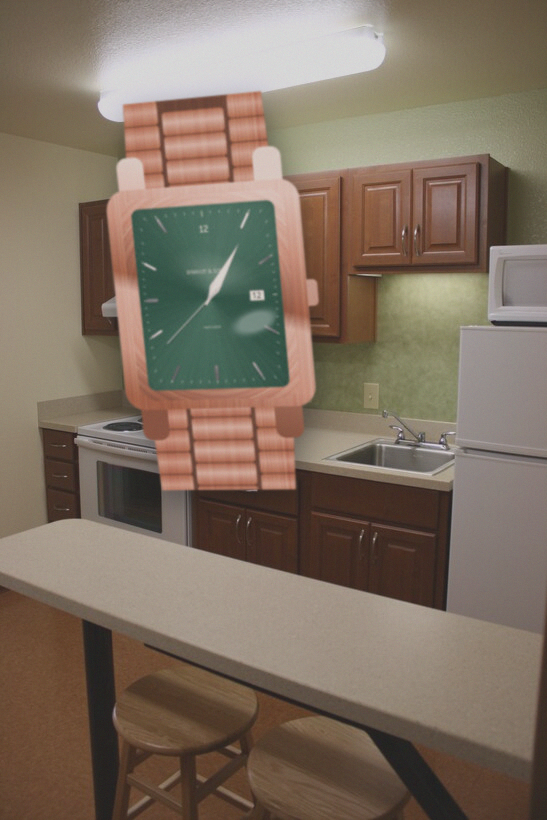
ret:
1:05:38
